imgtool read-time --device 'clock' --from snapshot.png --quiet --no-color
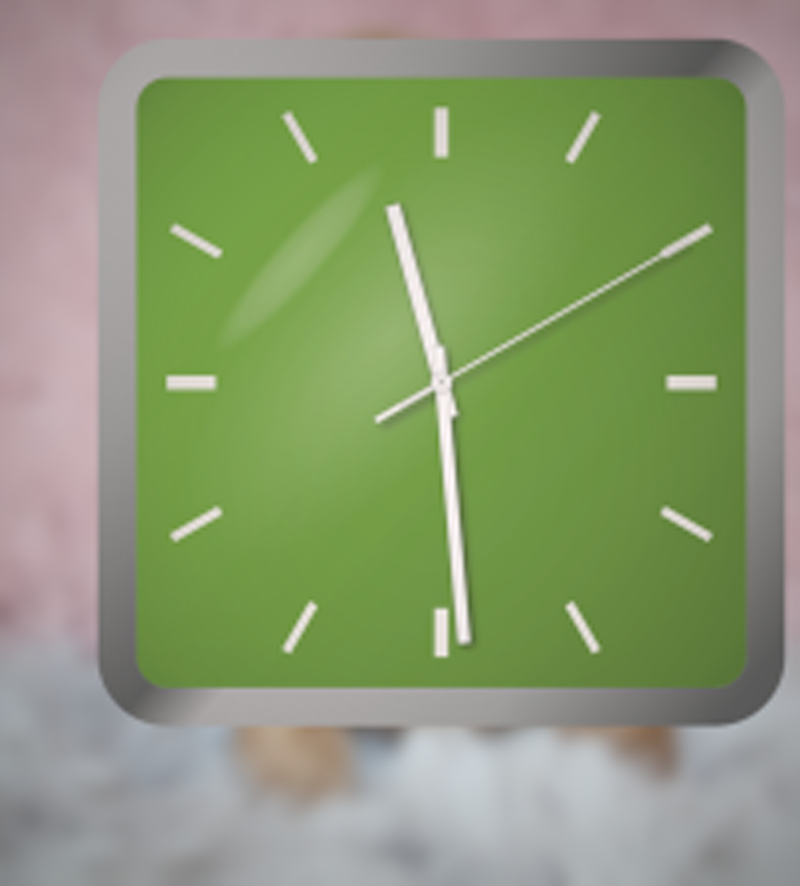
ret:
11:29:10
